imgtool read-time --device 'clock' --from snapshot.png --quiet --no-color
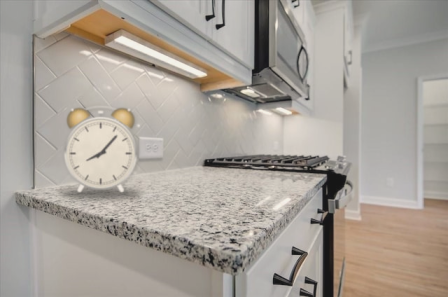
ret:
8:07
